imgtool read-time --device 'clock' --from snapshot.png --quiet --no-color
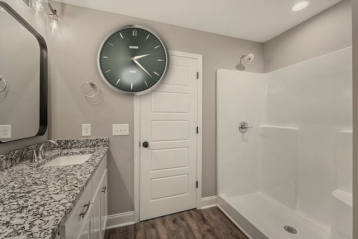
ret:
2:22
